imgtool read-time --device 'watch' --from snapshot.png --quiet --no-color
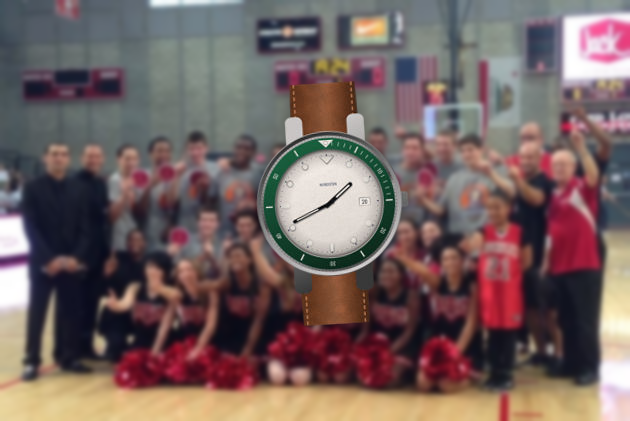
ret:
1:41
